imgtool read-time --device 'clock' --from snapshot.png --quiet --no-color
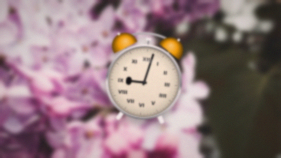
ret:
9:02
